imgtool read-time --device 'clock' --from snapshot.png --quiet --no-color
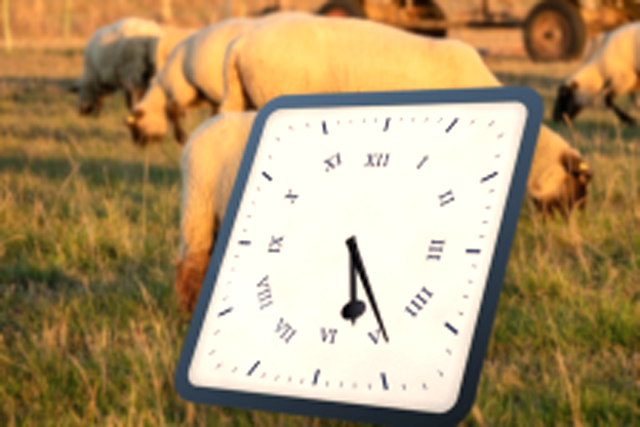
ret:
5:24
